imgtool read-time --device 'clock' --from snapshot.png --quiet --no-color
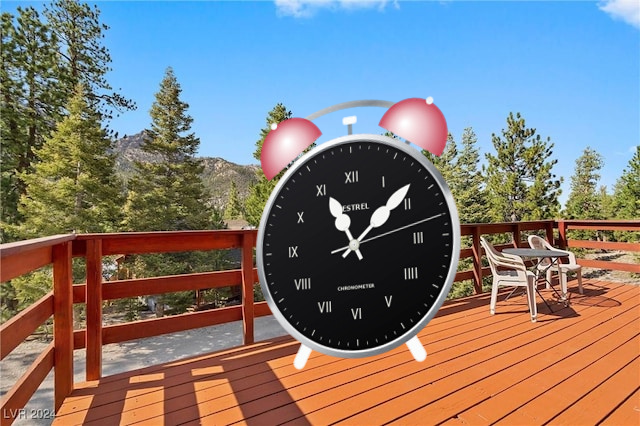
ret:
11:08:13
